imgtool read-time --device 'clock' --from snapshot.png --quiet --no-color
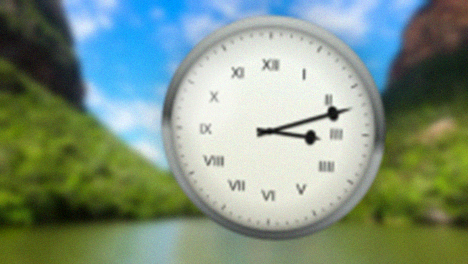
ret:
3:12
